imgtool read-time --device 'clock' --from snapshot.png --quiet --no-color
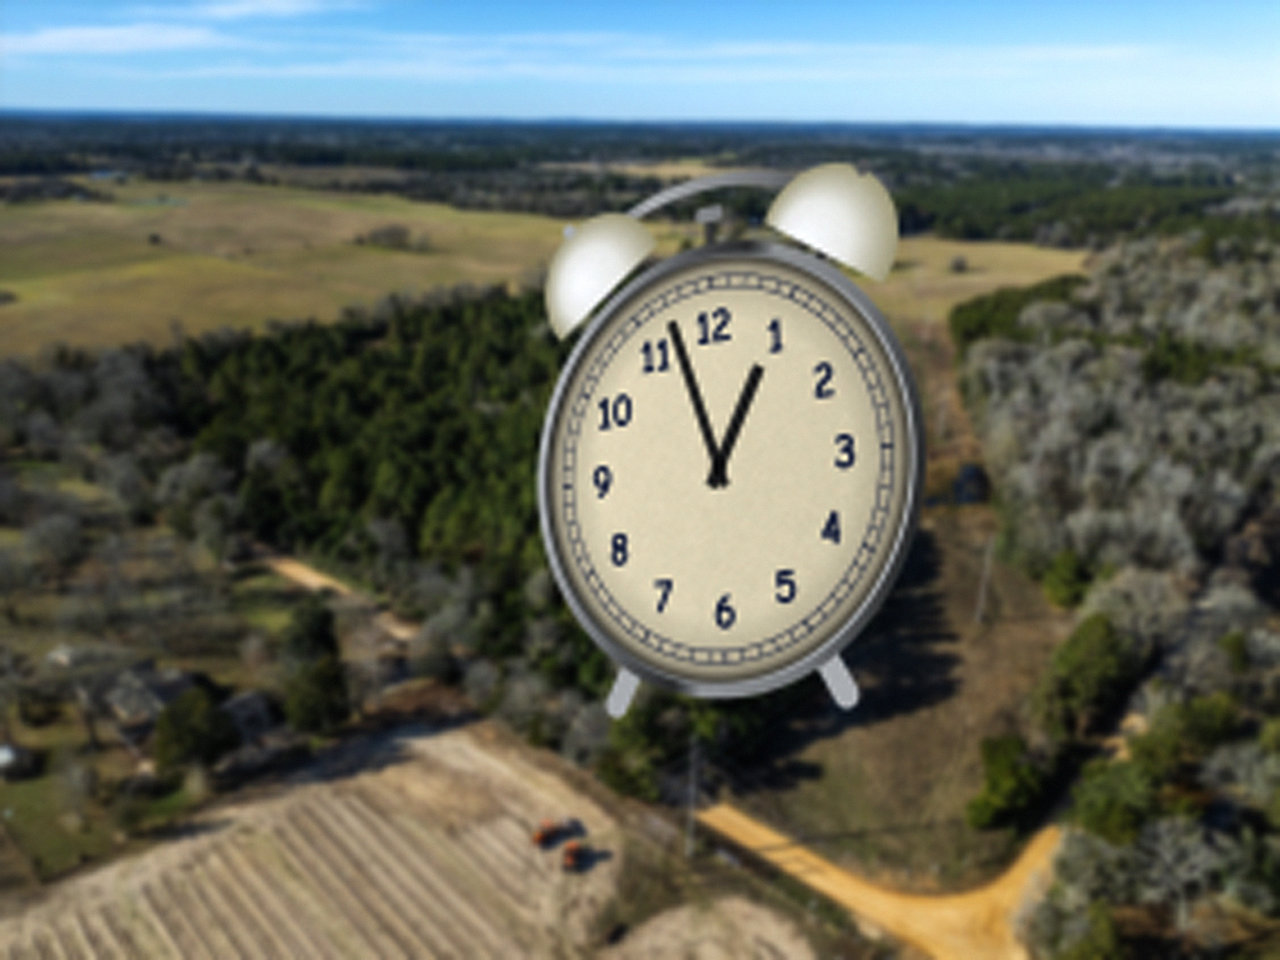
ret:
12:57
